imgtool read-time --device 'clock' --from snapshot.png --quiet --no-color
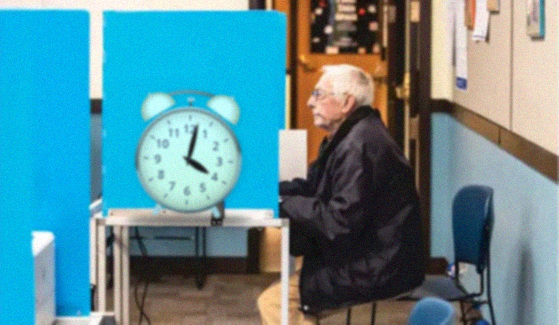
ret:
4:02
